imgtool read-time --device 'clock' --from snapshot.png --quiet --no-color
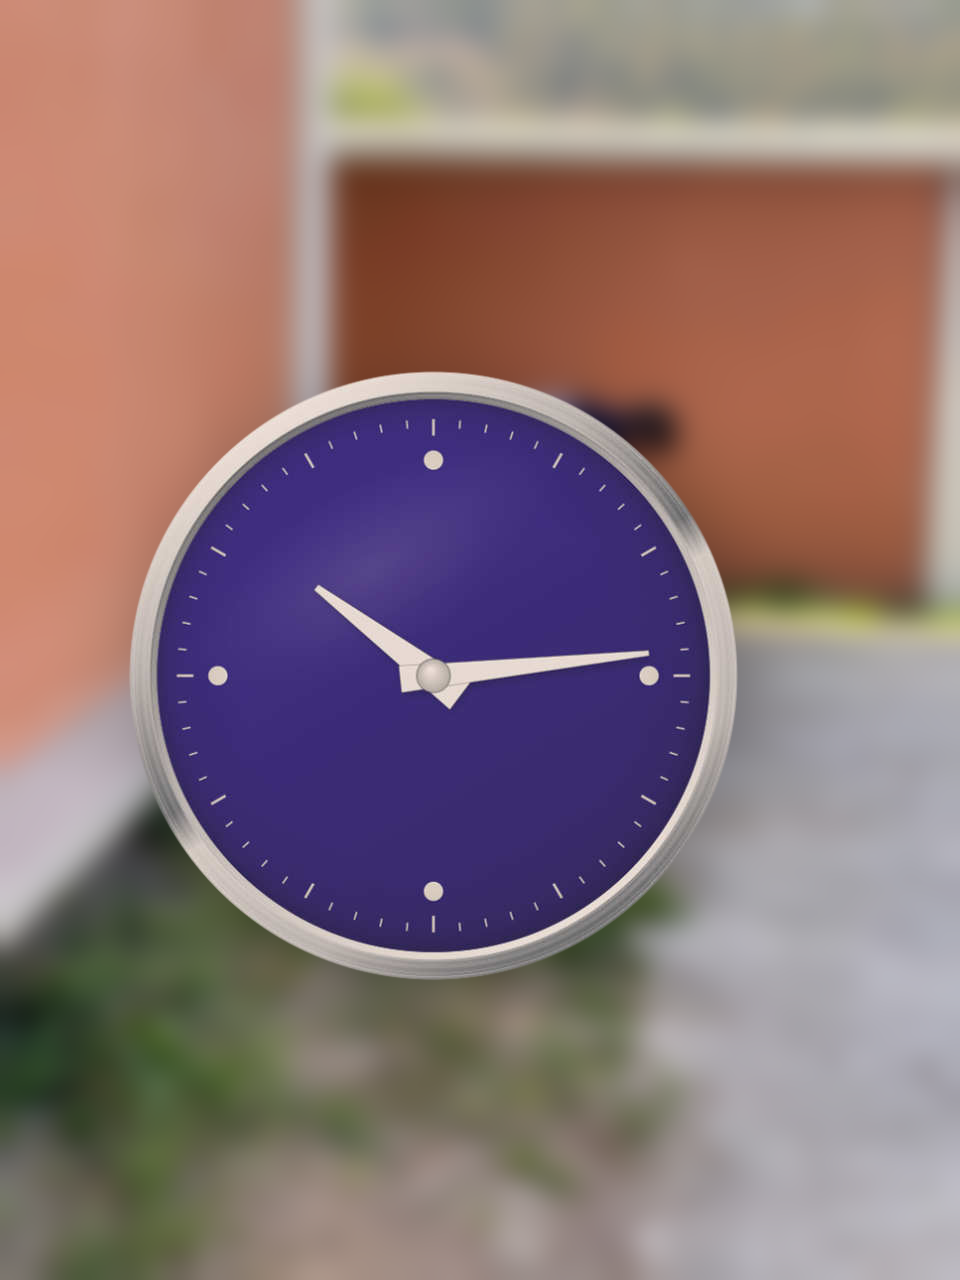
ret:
10:14
